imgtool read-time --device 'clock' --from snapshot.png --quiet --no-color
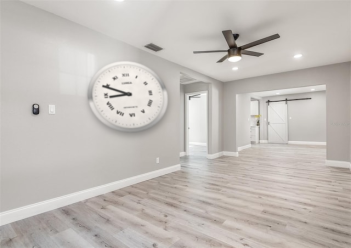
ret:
8:49
